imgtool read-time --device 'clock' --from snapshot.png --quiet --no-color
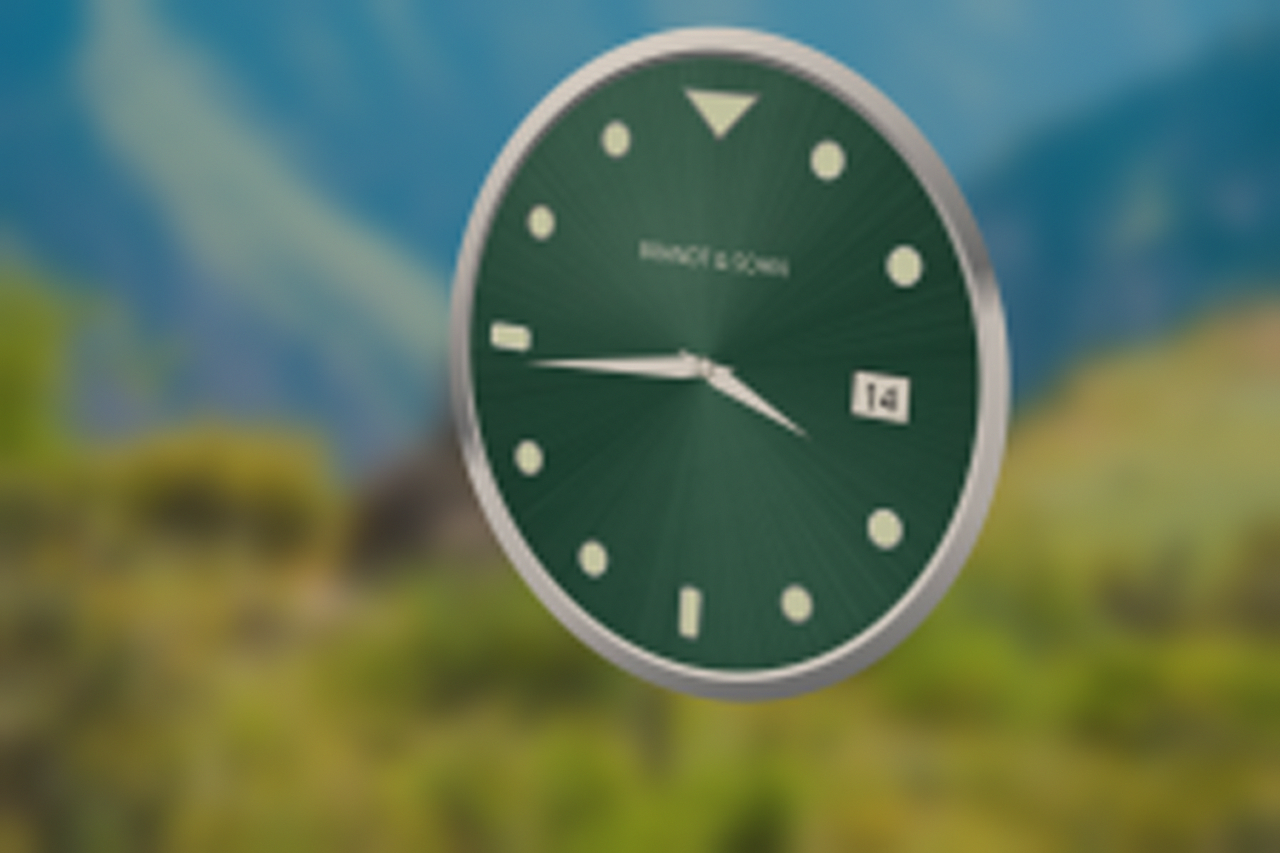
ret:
3:44
